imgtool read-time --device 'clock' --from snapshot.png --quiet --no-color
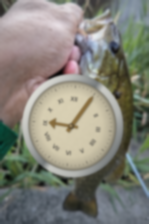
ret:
9:05
